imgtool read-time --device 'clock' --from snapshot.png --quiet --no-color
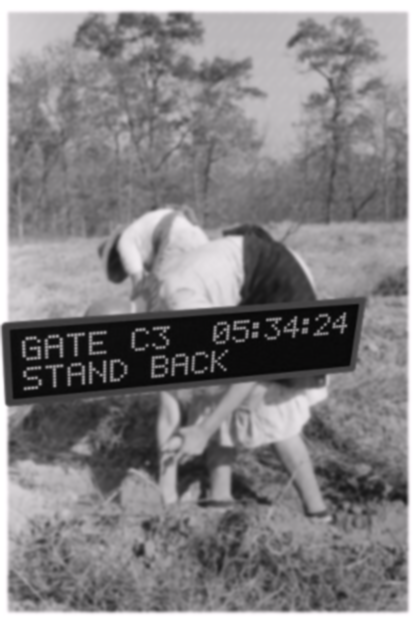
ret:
5:34:24
